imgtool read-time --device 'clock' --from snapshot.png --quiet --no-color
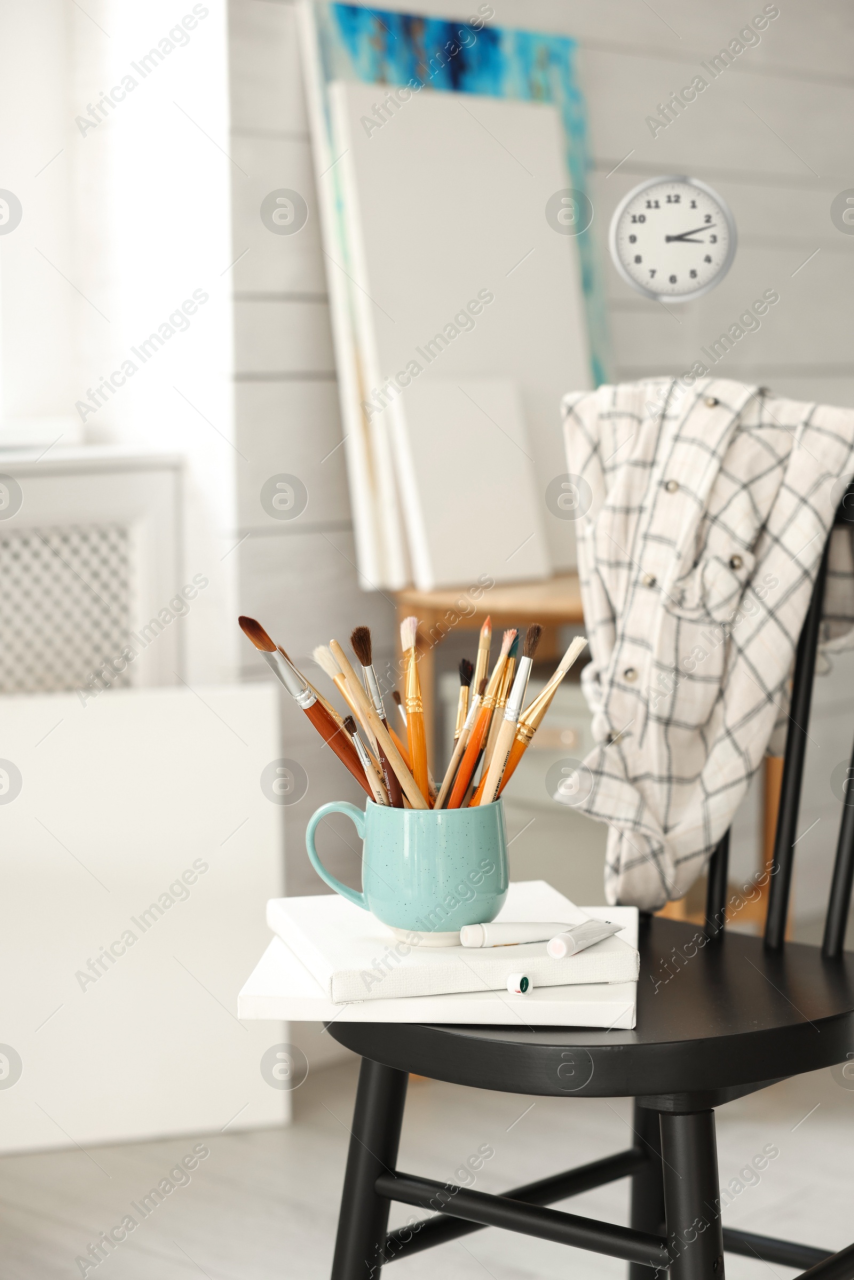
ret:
3:12
